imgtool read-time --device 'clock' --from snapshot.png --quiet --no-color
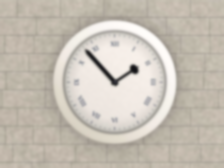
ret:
1:53
